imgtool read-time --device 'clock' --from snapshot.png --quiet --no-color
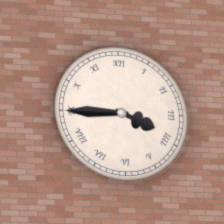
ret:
3:45
